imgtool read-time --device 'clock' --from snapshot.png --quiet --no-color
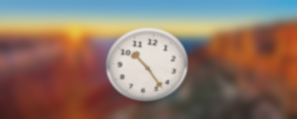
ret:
10:23
